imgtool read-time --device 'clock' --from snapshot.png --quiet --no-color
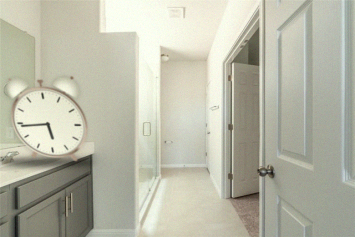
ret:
5:44
